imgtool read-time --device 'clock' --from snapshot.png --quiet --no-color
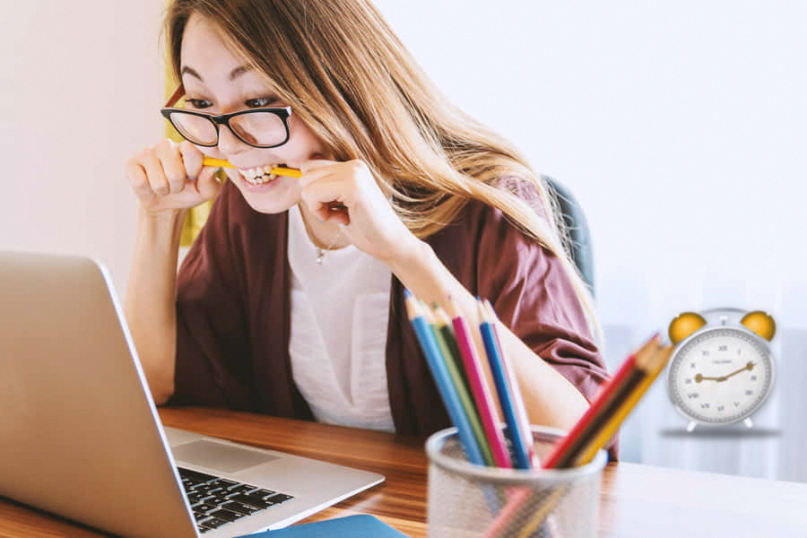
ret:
9:11
